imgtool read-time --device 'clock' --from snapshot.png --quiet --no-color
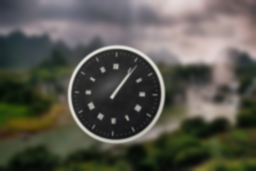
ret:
1:06
